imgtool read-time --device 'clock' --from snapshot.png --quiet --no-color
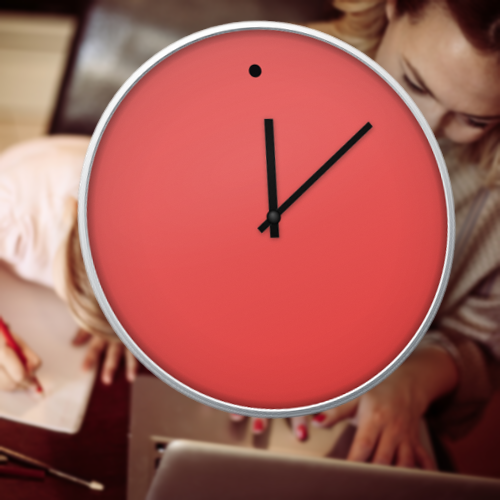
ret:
12:09
